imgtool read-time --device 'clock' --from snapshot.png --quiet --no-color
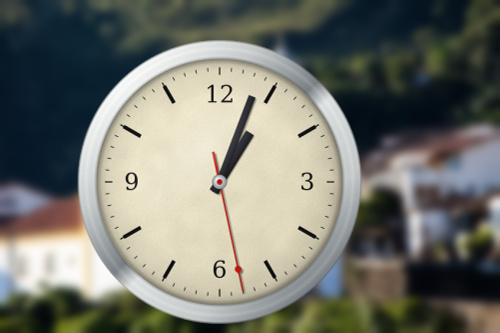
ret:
1:03:28
